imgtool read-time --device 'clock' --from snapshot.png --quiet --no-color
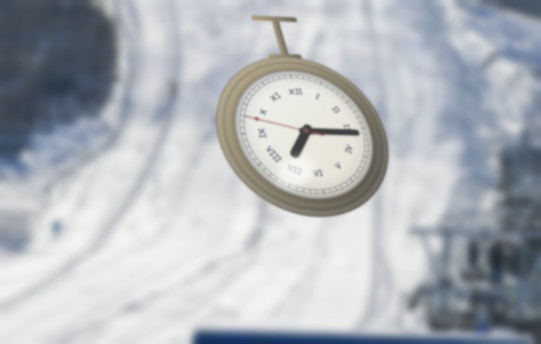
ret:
7:15:48
